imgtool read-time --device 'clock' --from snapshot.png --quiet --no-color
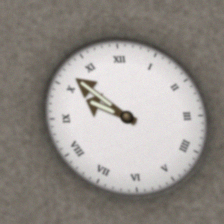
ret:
9:52
